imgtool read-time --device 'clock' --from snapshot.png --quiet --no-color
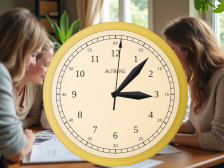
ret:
3:07:01
